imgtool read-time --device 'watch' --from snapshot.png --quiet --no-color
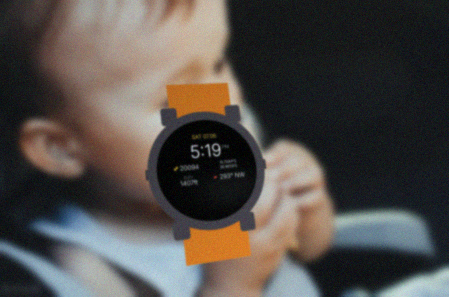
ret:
5:19
